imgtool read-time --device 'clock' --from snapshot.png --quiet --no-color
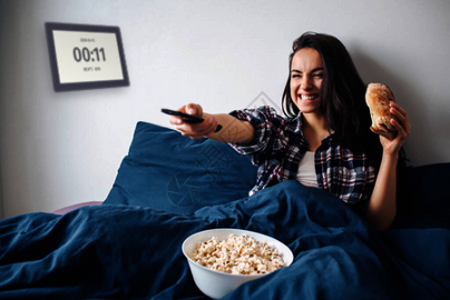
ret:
0:11
